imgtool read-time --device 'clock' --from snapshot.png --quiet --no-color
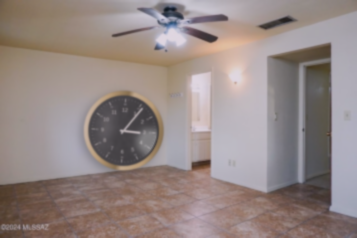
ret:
3:06
